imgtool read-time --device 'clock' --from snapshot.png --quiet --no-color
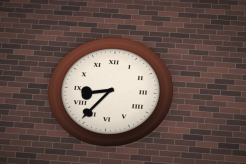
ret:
8:36
